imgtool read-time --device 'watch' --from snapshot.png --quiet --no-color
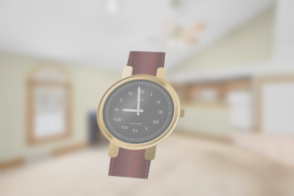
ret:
8:59
